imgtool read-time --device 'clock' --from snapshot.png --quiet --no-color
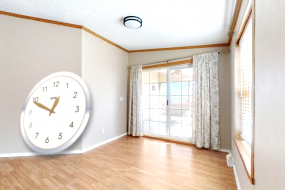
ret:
12:49
